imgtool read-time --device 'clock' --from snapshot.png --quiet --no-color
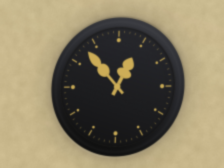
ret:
12:53
